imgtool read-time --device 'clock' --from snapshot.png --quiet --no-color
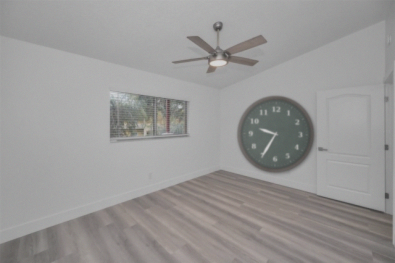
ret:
9:35
